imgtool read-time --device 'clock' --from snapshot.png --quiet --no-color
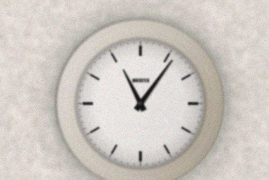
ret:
11:06
